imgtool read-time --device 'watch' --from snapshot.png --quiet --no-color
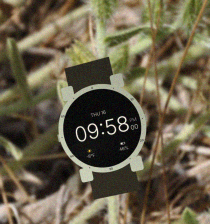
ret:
9:58
